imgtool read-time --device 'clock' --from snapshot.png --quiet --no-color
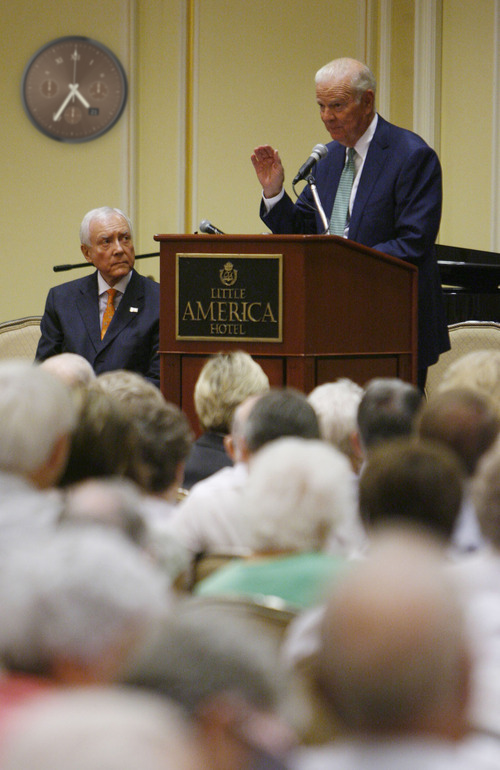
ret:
4:35
